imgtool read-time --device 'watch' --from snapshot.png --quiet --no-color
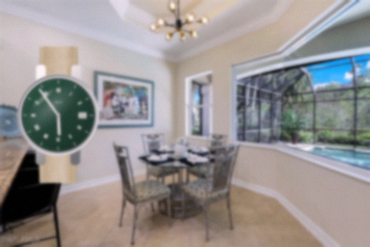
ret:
5:54
